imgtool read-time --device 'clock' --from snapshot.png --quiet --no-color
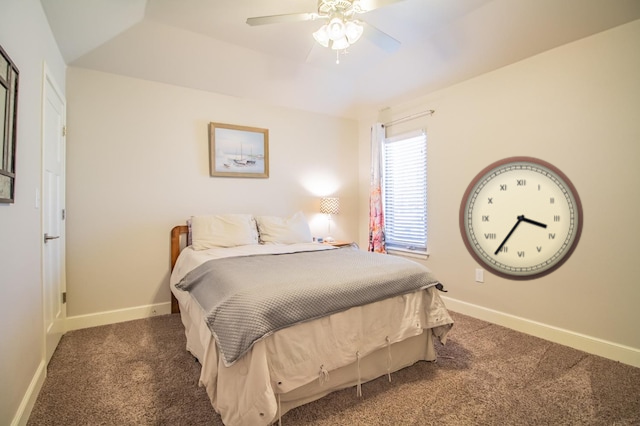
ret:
3:36
